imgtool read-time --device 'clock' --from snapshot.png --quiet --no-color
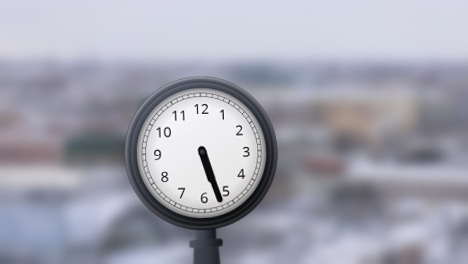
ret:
5:27
